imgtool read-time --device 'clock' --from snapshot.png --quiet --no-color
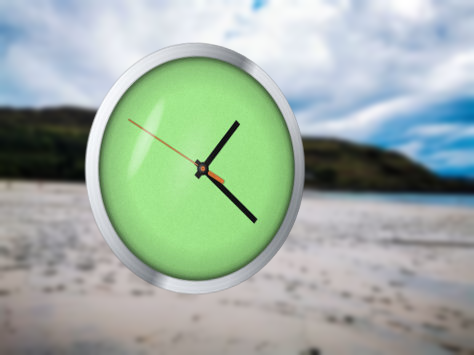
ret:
1:21:50
